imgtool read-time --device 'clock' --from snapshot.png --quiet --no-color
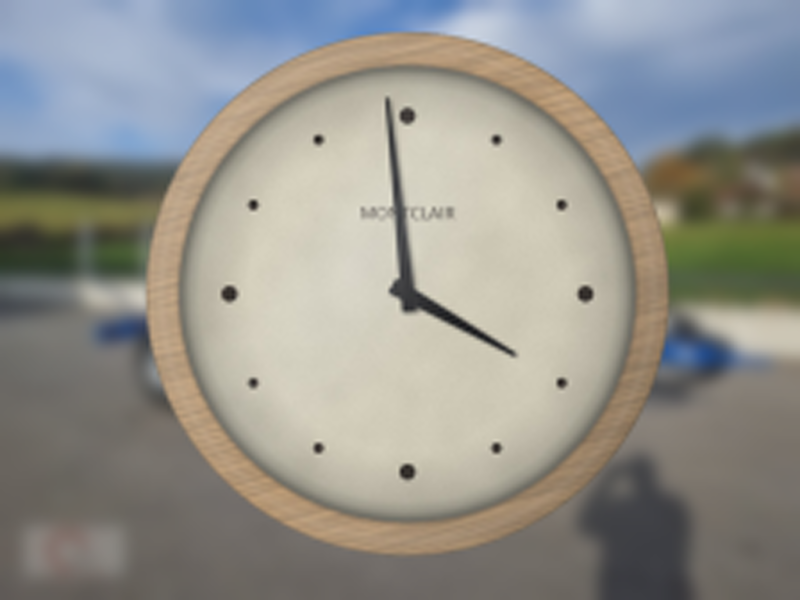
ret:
3:59
